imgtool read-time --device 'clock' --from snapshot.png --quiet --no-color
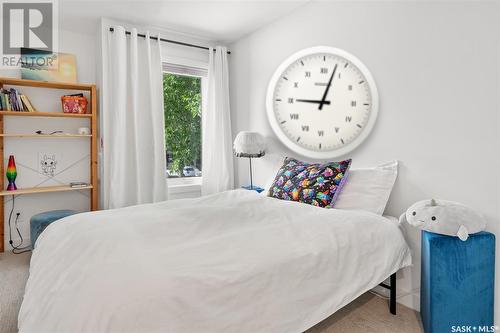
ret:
9:03
